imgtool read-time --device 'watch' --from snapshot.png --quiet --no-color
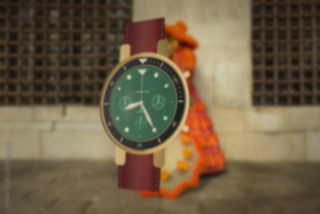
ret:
8:25
